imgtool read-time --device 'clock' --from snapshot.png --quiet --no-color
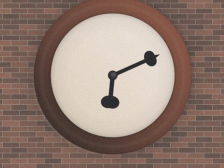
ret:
6:11
